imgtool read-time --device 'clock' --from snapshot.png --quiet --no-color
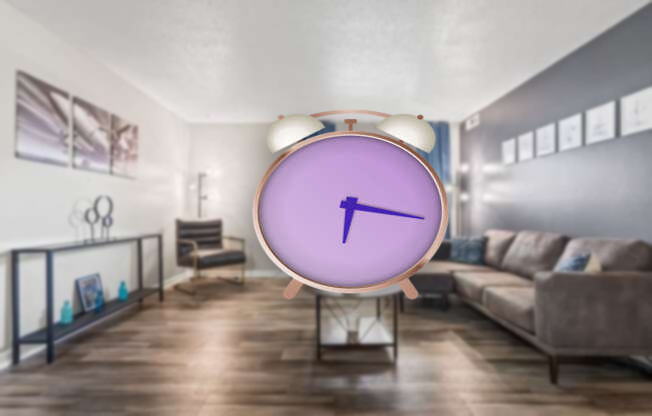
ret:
6:17
